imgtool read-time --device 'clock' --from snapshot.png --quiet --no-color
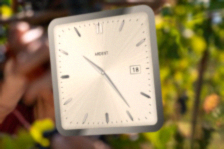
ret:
10:24
